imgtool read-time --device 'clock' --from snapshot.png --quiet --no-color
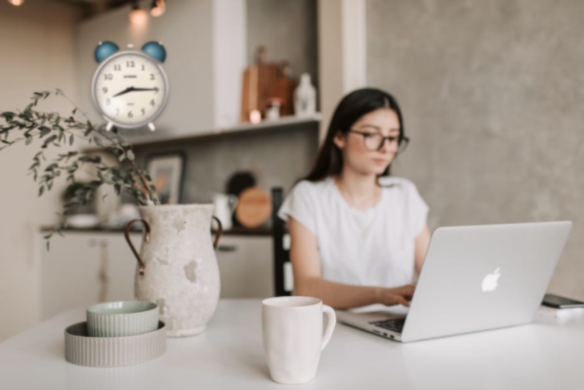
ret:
8:15
